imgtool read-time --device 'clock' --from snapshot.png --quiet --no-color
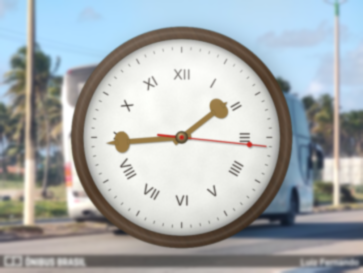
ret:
1:44:16
